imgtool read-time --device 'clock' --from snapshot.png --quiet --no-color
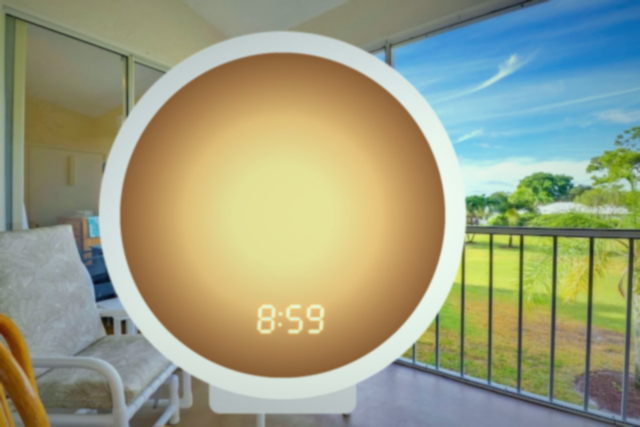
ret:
8:59
